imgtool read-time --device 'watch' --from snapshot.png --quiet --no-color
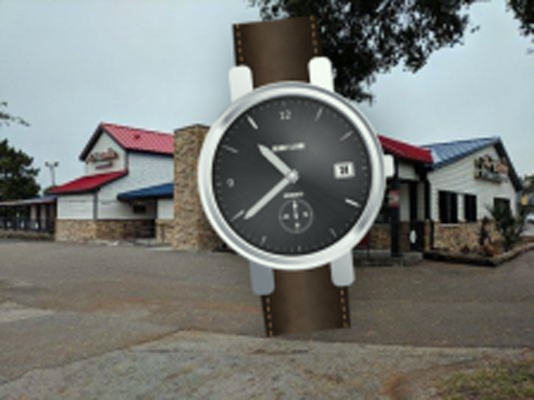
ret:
10:39
